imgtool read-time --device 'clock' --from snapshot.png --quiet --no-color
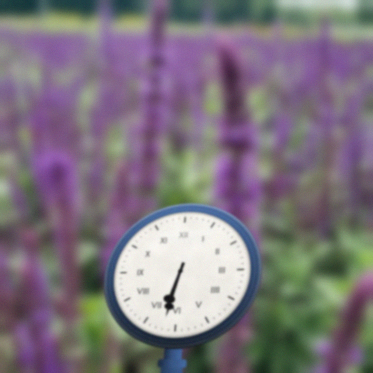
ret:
6:32
